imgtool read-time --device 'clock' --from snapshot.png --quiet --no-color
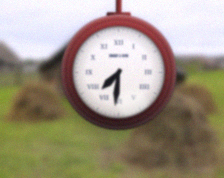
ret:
7:31
